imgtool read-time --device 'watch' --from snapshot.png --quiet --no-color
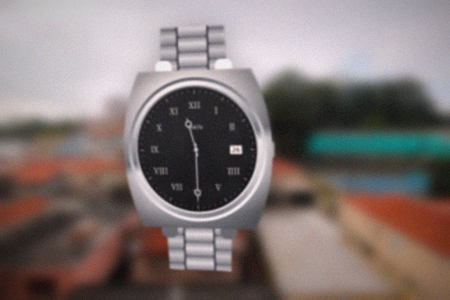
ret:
11:30
